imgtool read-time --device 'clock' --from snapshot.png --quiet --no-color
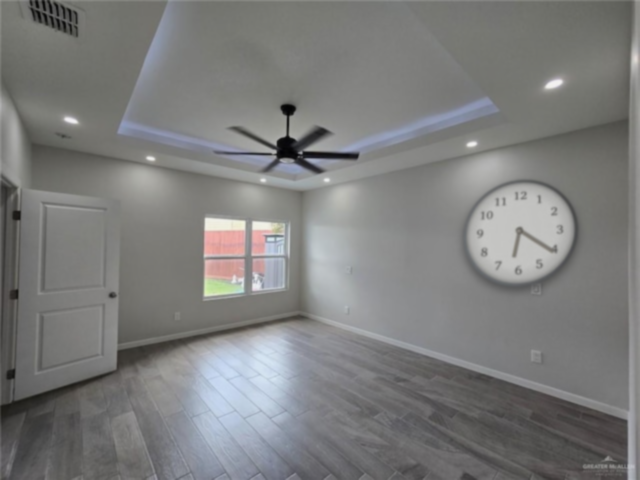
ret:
6:21
